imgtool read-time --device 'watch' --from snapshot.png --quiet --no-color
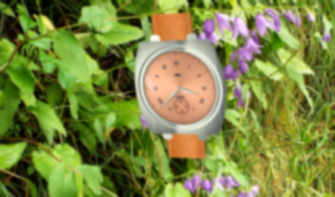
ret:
3:38
